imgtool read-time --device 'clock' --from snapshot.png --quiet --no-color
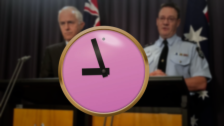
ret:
8:57
